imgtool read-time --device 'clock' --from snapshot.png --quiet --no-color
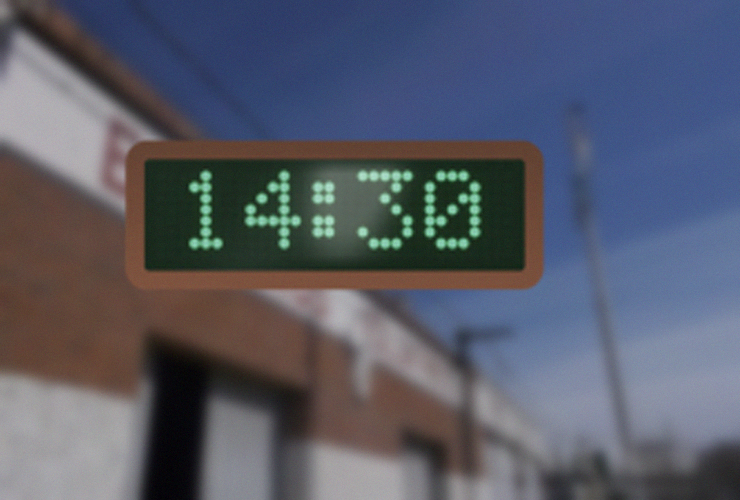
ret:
14:30
